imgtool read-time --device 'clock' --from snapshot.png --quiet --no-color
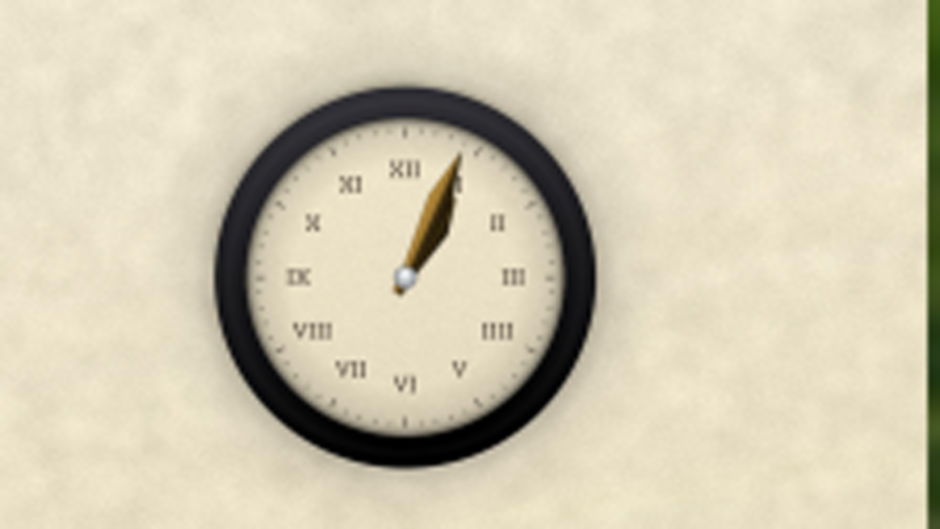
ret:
1:04
